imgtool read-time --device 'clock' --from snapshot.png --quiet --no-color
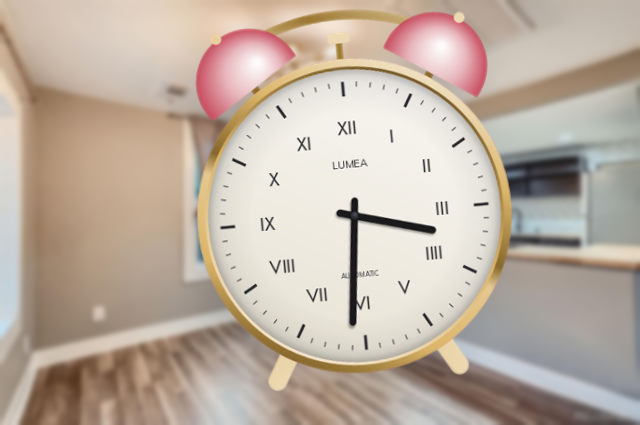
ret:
3:31
